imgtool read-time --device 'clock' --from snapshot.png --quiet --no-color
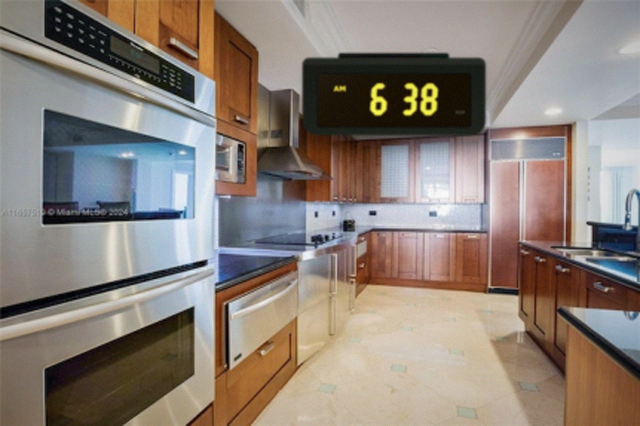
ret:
6:38
